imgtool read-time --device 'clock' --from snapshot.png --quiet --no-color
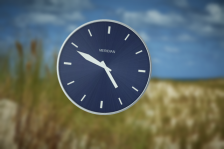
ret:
4:49
